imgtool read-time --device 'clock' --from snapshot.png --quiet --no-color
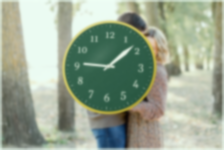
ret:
9:08
